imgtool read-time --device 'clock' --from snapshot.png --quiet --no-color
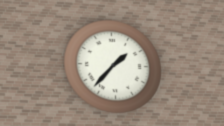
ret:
1:37
